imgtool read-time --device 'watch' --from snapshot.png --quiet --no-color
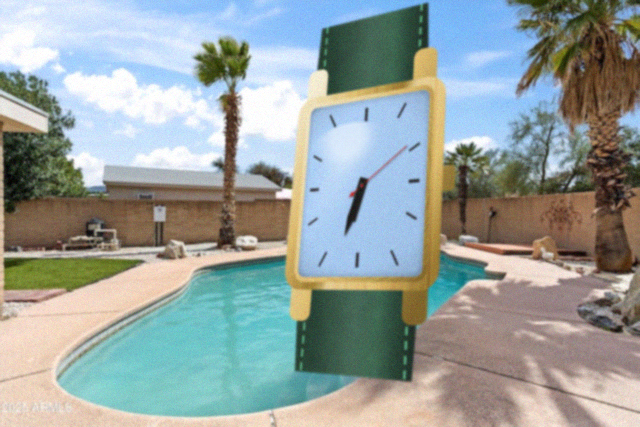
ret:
6:33:09
